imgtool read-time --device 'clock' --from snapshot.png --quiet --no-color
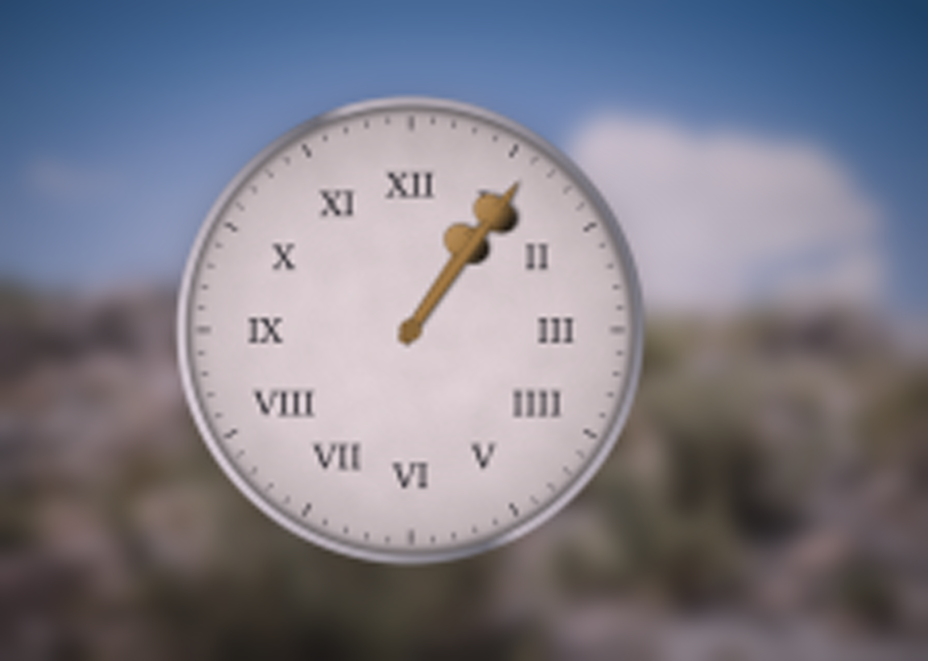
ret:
1:06
